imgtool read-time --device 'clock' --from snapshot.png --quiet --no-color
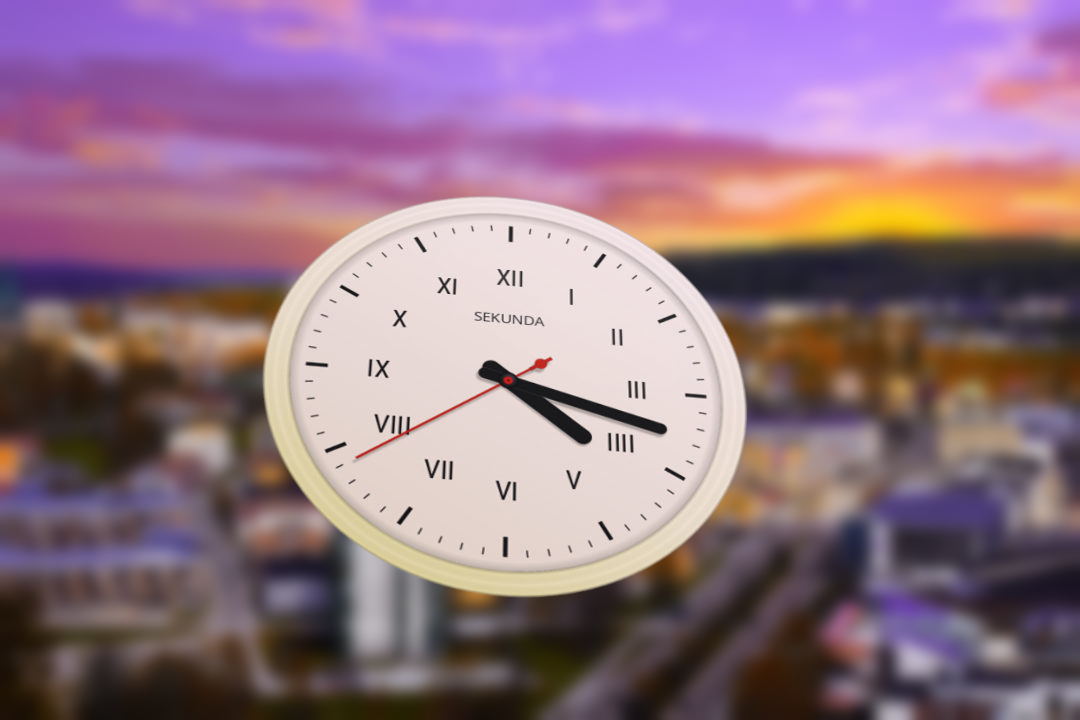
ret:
4:17:39
